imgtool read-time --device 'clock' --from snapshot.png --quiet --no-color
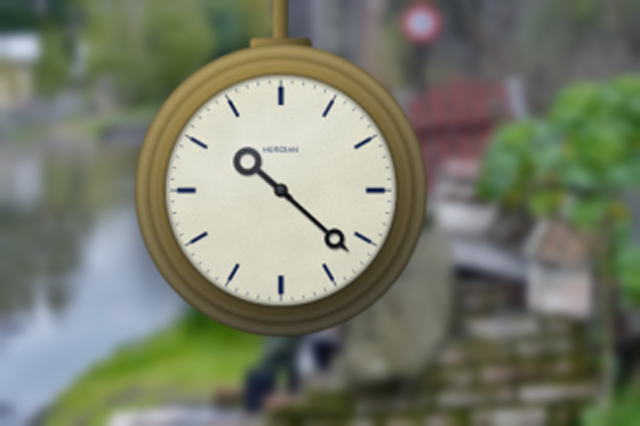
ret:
10:22
